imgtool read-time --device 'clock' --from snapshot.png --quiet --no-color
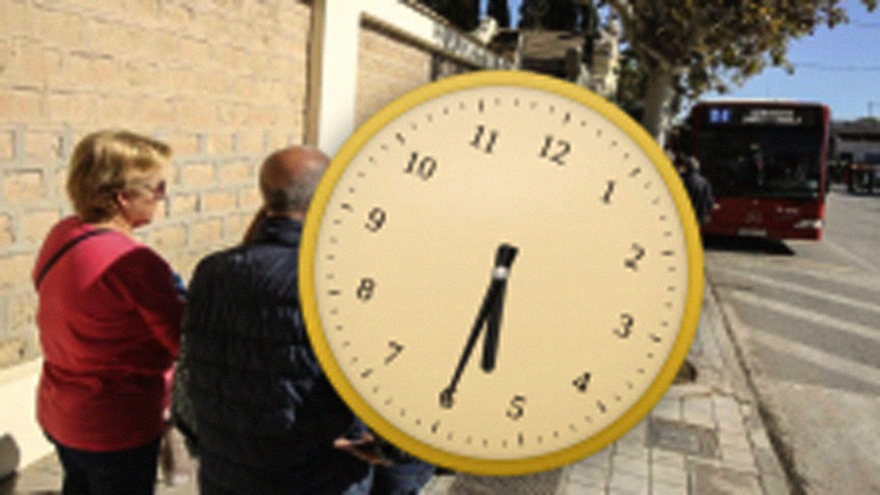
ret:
5:30
